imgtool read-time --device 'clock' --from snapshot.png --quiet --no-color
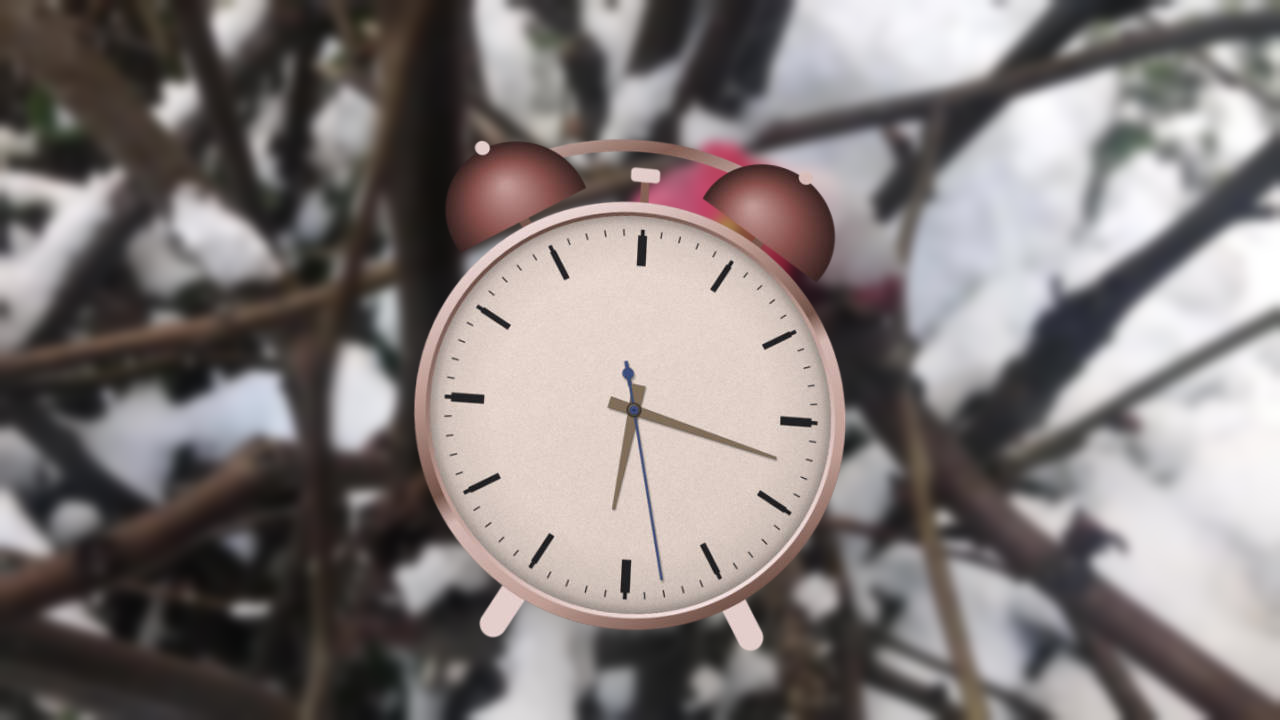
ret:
6:17:28
